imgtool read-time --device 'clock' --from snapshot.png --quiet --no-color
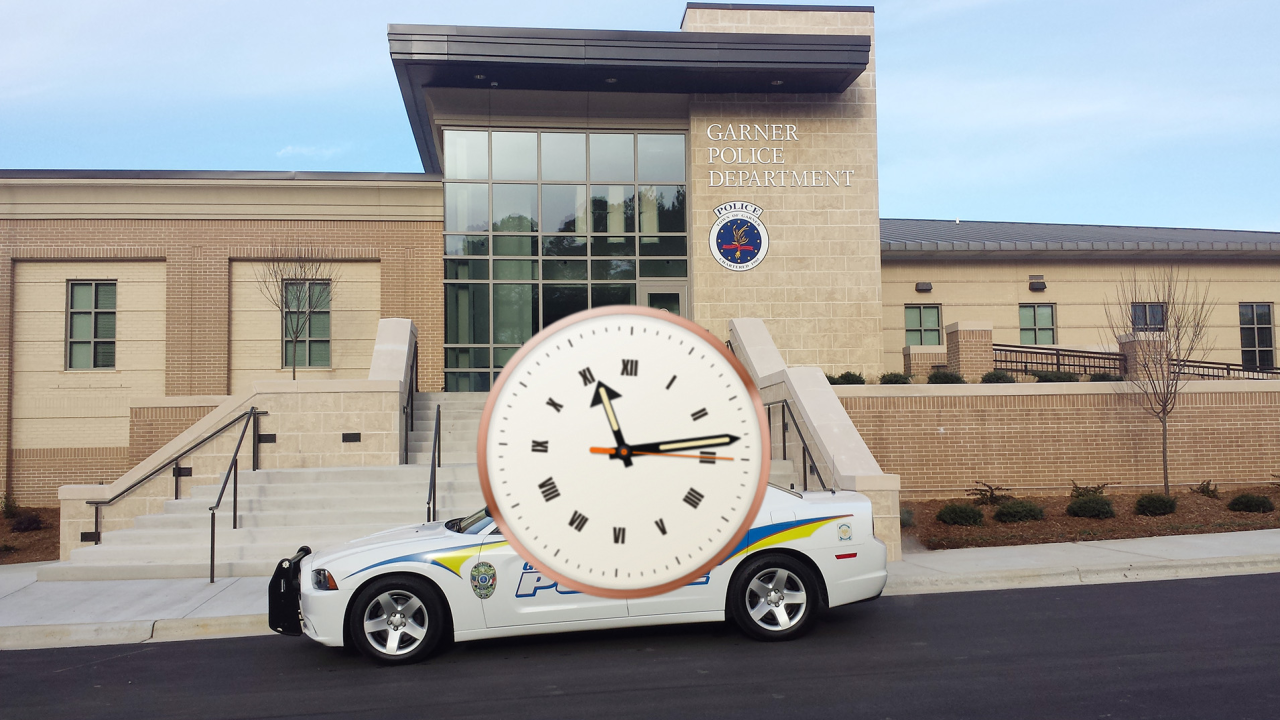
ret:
11:13:15
